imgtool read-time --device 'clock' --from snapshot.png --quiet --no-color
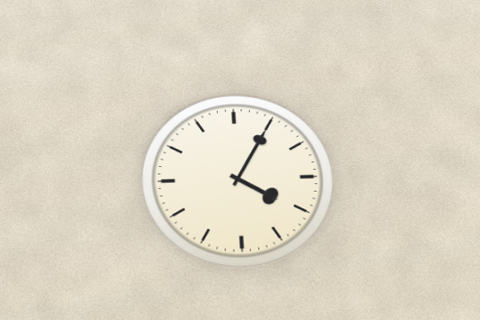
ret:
4:05
